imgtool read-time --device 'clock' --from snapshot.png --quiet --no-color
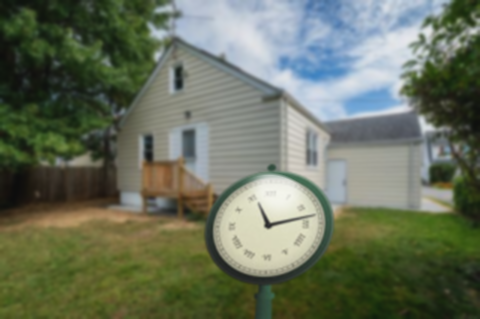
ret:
11:13
